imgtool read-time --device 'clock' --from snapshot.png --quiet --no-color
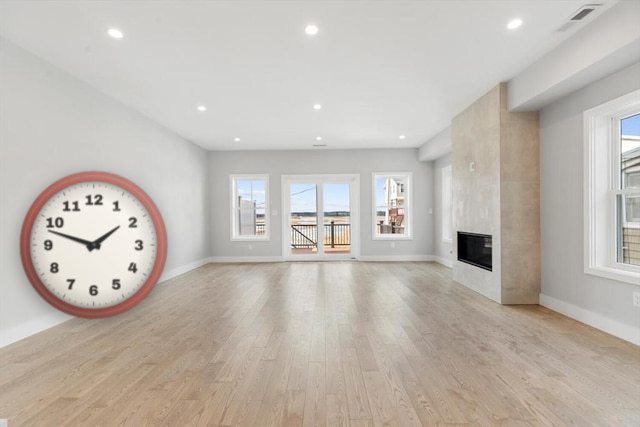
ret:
1:48
